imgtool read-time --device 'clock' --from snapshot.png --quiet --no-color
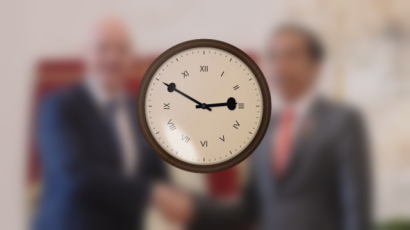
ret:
2:50
